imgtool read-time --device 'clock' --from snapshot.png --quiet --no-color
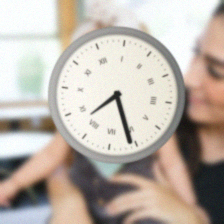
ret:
8:31
